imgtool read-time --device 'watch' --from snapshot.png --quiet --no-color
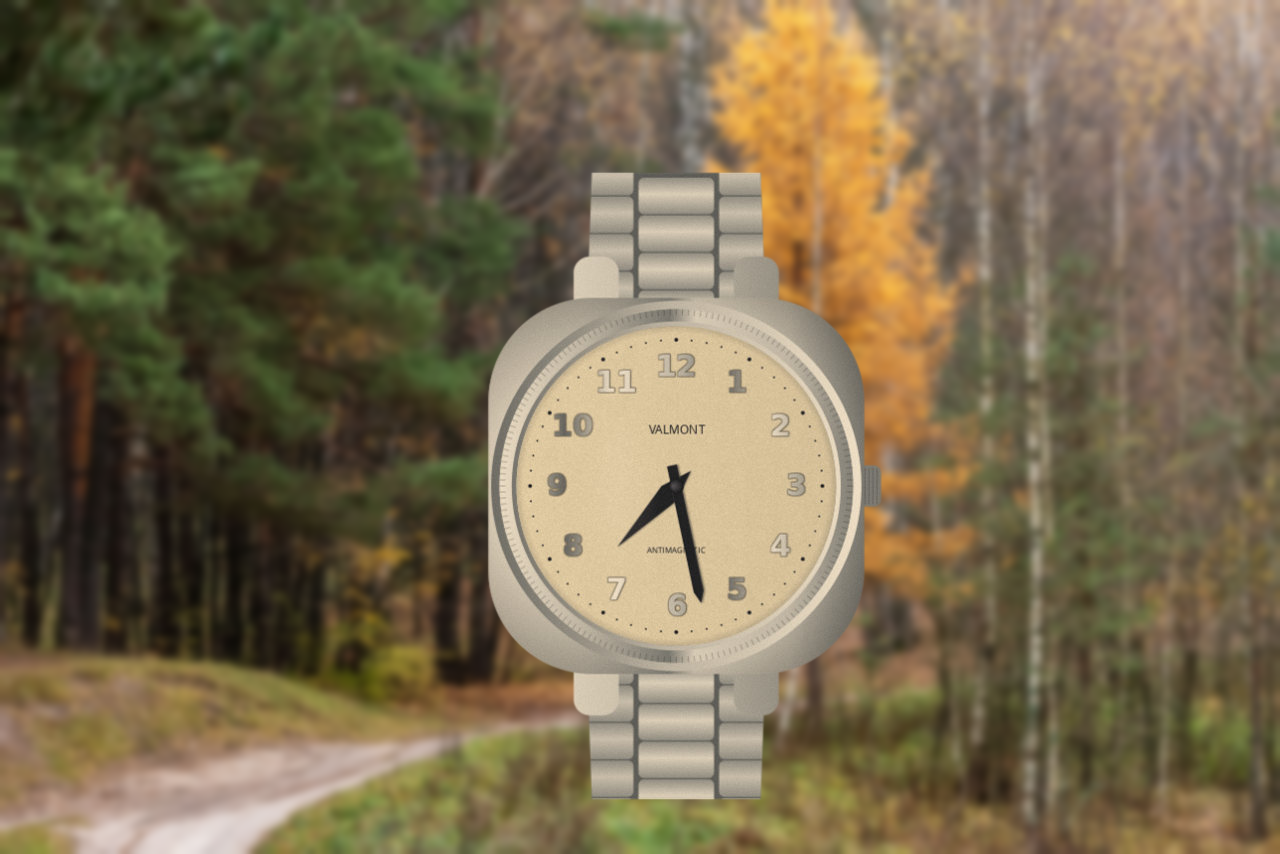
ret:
7:28
